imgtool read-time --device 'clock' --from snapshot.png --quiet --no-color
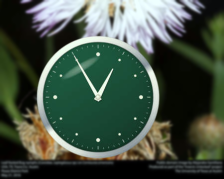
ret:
12:55
